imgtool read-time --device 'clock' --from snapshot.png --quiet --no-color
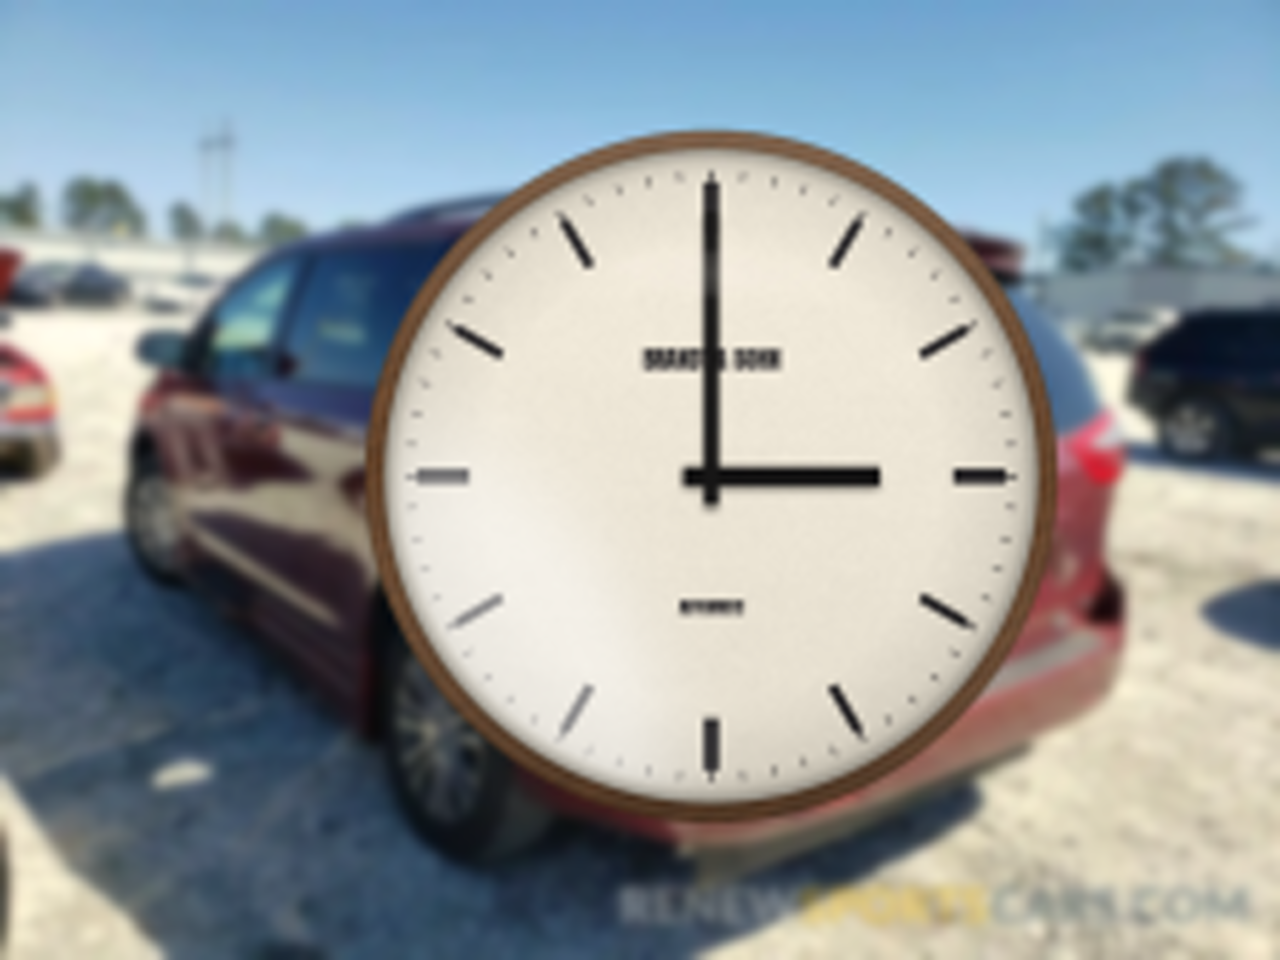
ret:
3:00
